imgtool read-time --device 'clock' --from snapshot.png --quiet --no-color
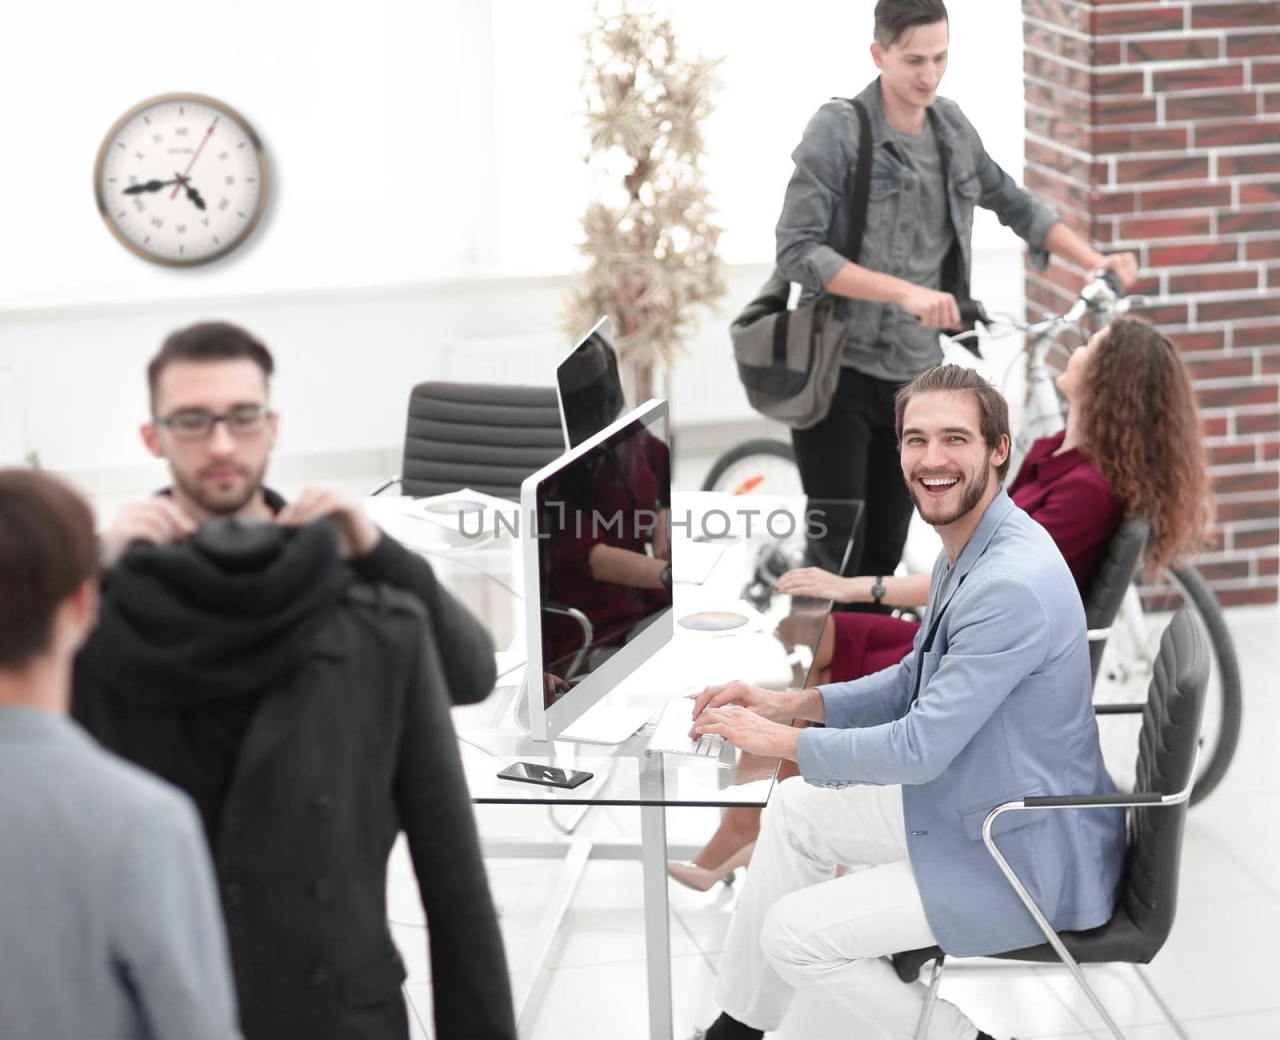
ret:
4:43:05
